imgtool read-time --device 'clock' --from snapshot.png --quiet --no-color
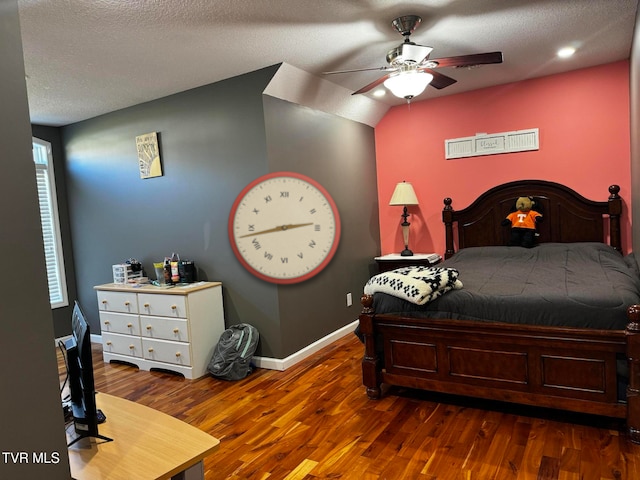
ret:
2:43
